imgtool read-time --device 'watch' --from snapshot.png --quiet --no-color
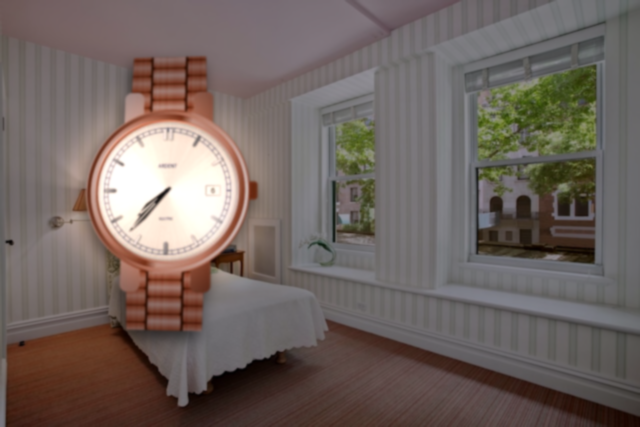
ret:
7:37
